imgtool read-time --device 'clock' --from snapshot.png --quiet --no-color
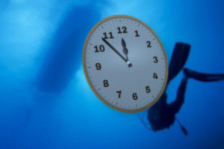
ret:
11:53
